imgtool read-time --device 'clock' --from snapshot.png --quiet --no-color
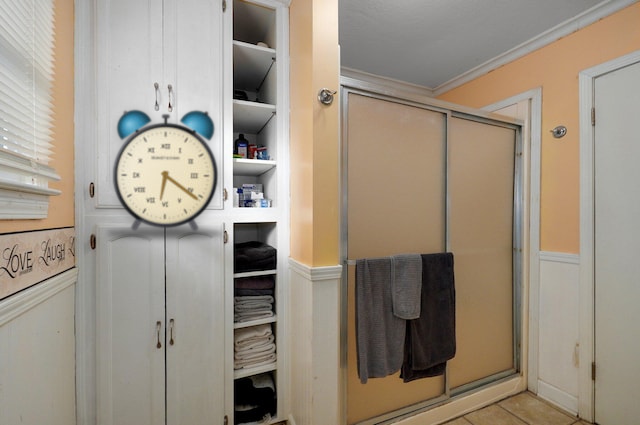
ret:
6:21
